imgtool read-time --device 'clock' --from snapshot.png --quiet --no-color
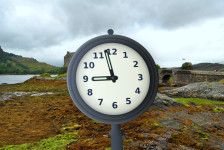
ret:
8:58
